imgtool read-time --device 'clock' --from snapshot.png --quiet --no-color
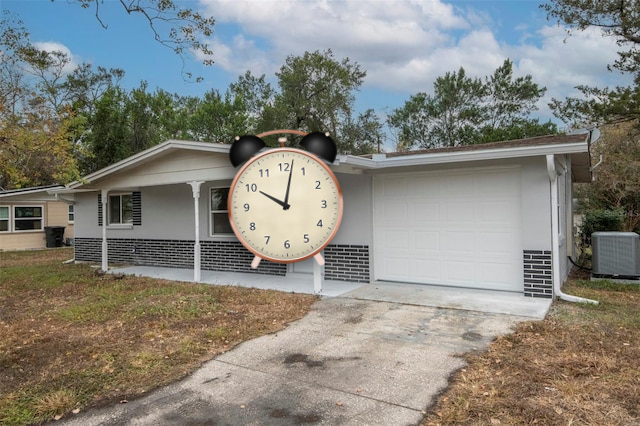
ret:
10:02
